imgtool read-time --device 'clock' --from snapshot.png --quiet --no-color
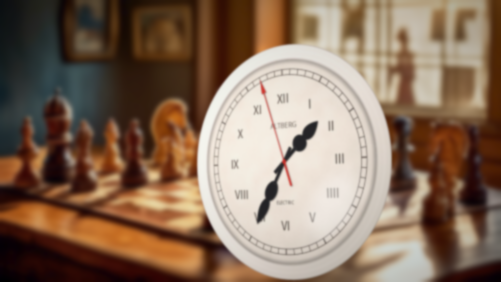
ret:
1:34:57
